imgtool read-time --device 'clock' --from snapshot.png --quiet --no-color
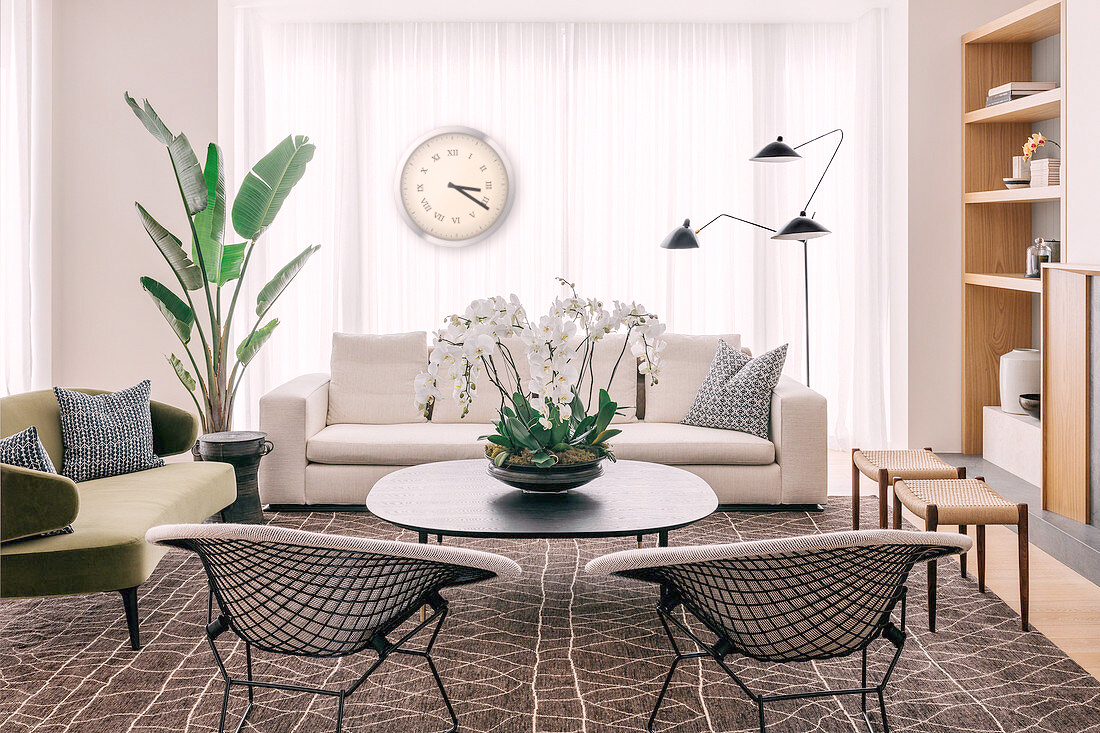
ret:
3:21
